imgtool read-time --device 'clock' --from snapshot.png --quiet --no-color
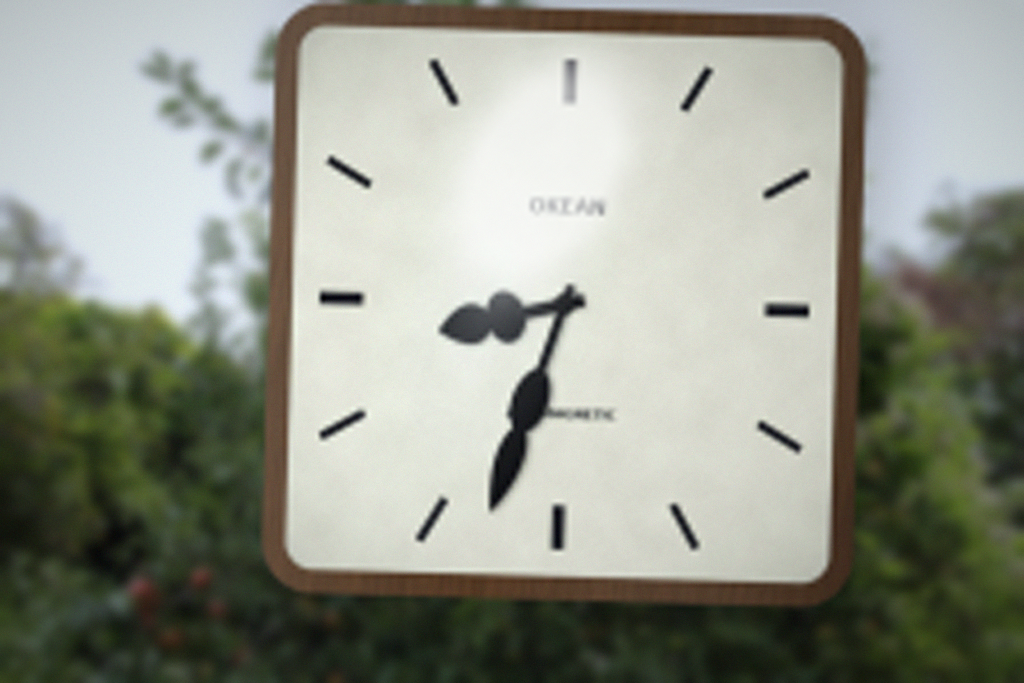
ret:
8:33
